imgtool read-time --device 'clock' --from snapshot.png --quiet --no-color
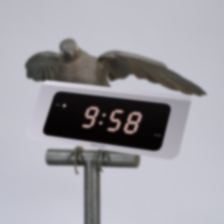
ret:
9:58
